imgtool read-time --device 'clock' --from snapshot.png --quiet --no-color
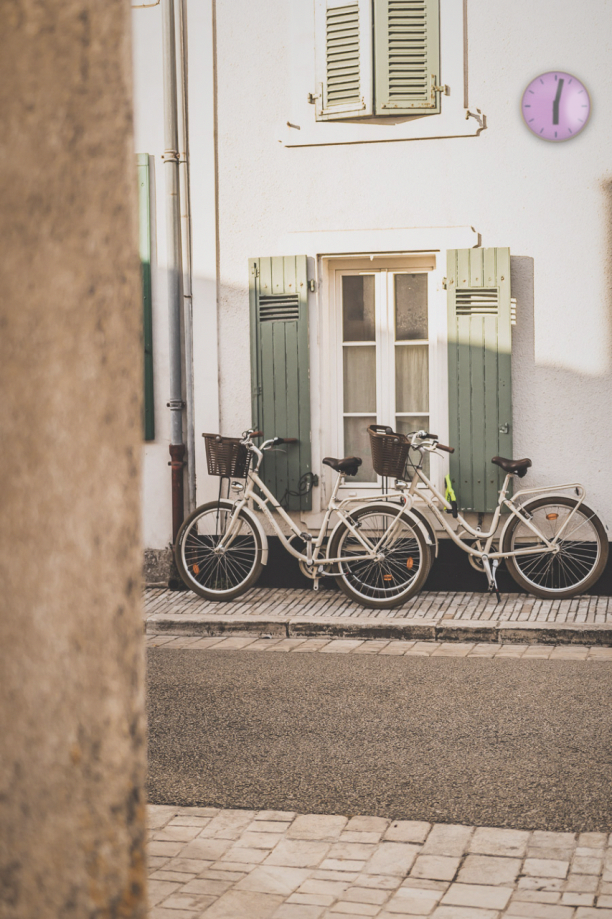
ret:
6:02
